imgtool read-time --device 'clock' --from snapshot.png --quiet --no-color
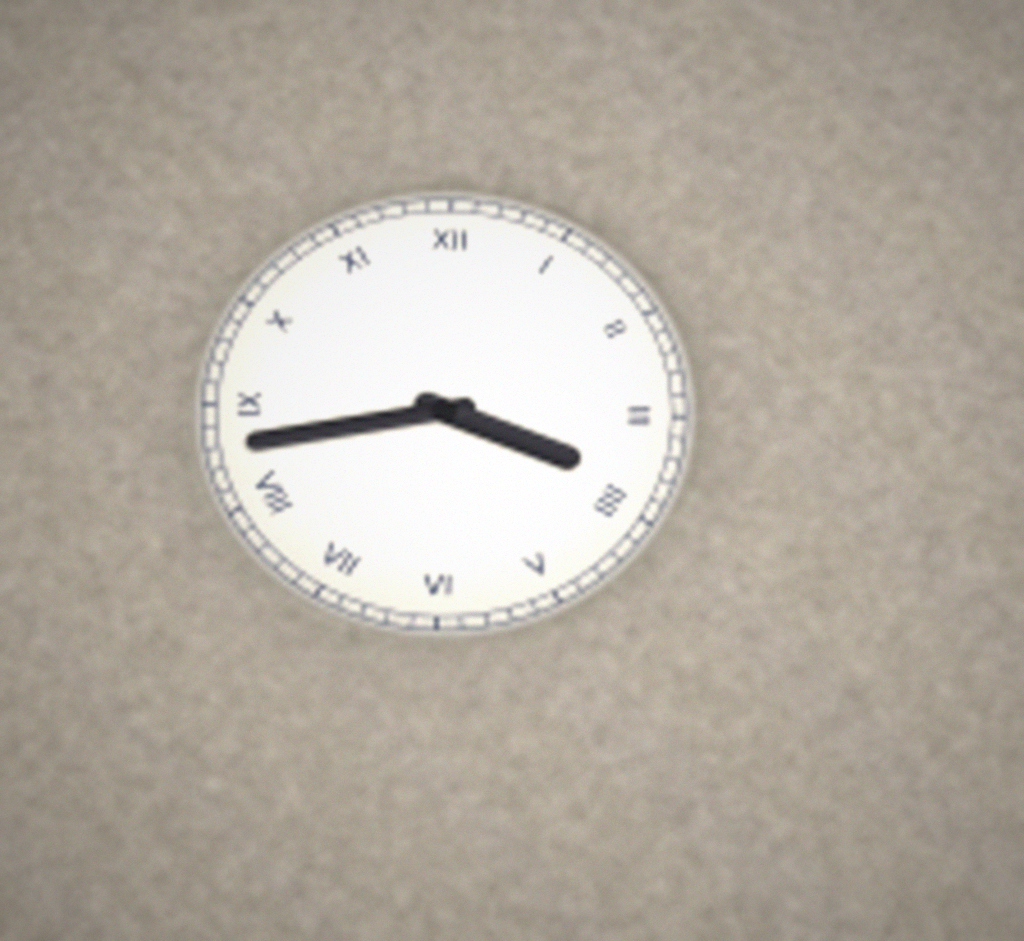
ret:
3:43
